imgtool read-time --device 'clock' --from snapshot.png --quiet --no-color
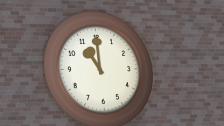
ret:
11:00
